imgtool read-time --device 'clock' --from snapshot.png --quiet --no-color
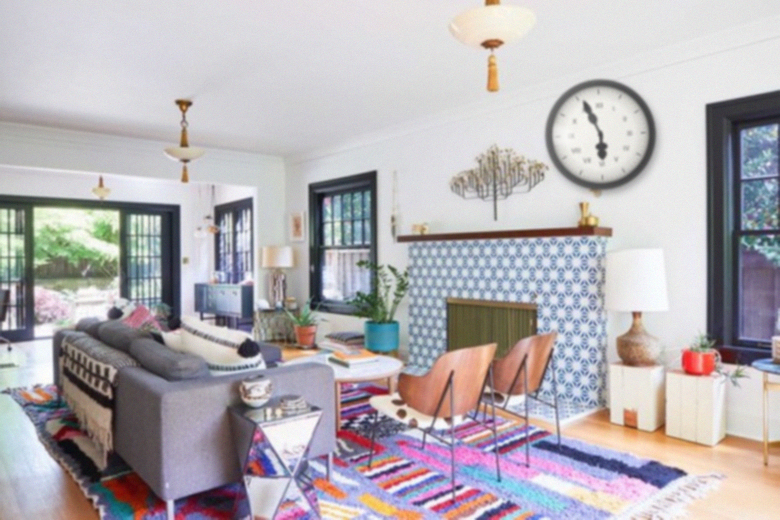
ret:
5:56
